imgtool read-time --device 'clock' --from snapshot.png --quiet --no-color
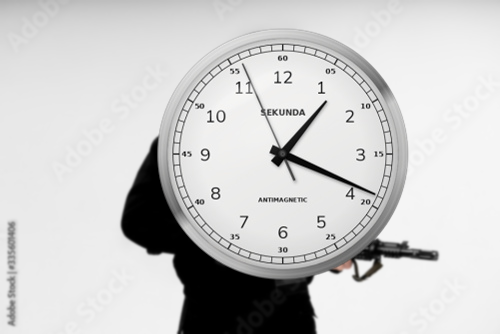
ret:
1:18:56
